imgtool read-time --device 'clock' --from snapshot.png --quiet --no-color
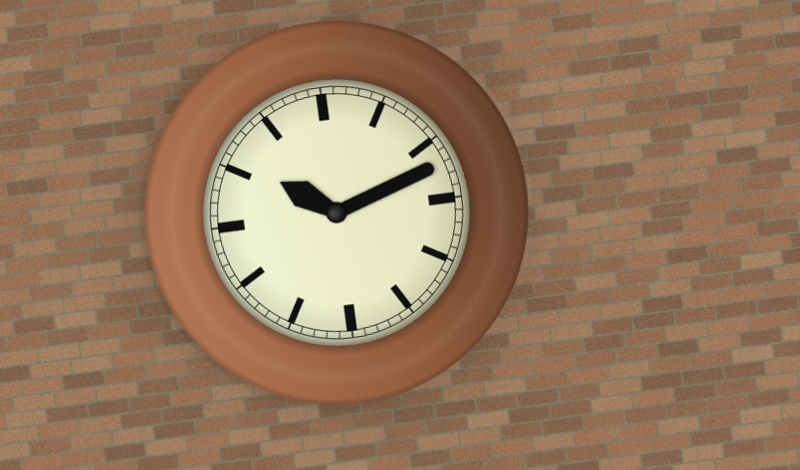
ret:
10:12
